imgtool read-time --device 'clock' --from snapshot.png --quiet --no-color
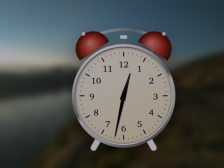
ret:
12:32
